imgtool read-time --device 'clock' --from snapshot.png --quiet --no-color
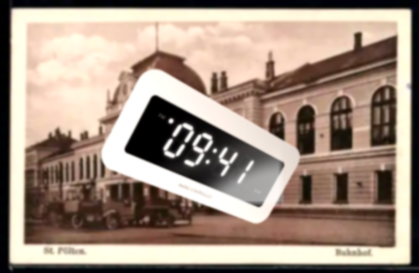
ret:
9:41
